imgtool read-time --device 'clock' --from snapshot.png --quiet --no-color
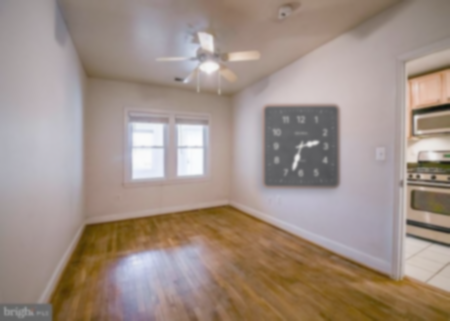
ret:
2:33
